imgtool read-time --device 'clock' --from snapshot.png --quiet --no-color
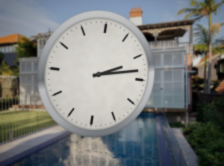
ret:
2:13
